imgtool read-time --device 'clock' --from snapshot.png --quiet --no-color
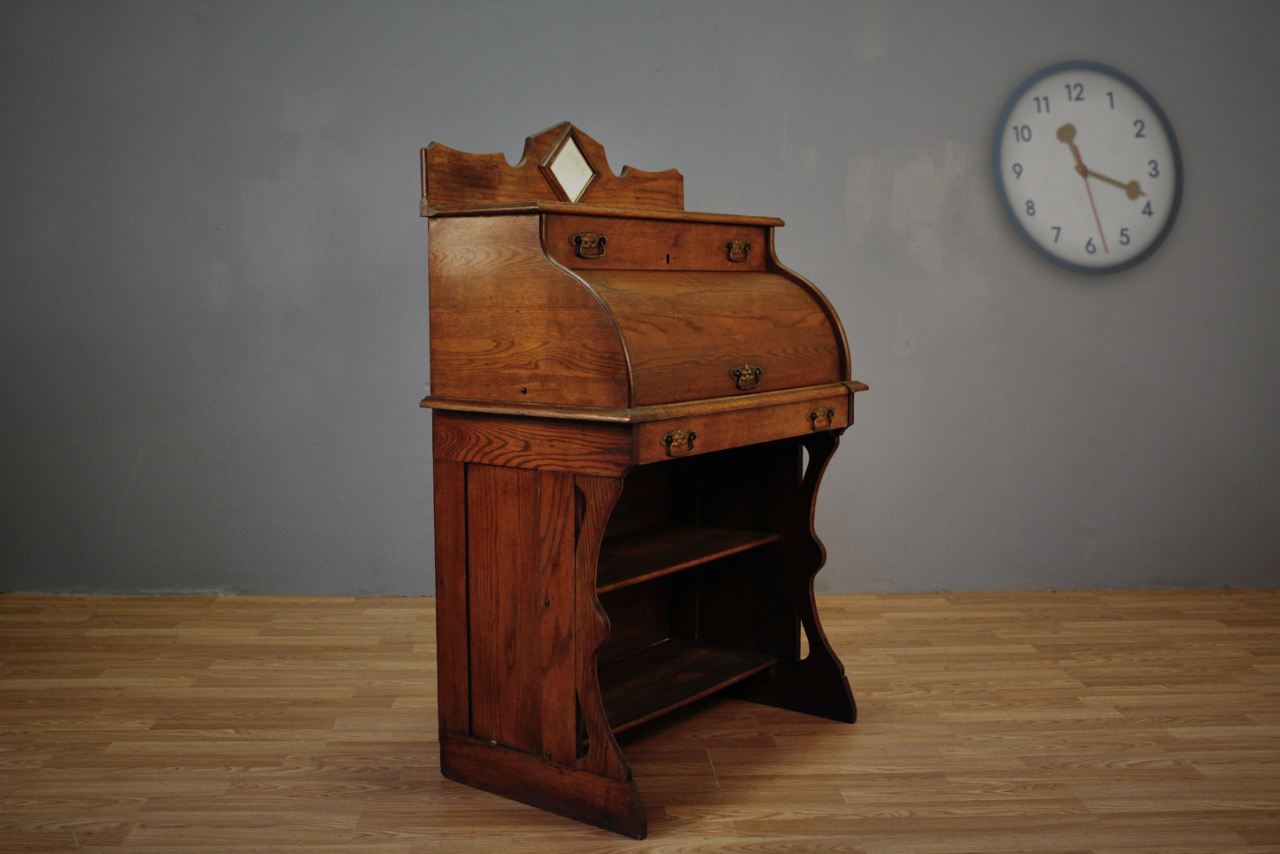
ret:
11:18:28
